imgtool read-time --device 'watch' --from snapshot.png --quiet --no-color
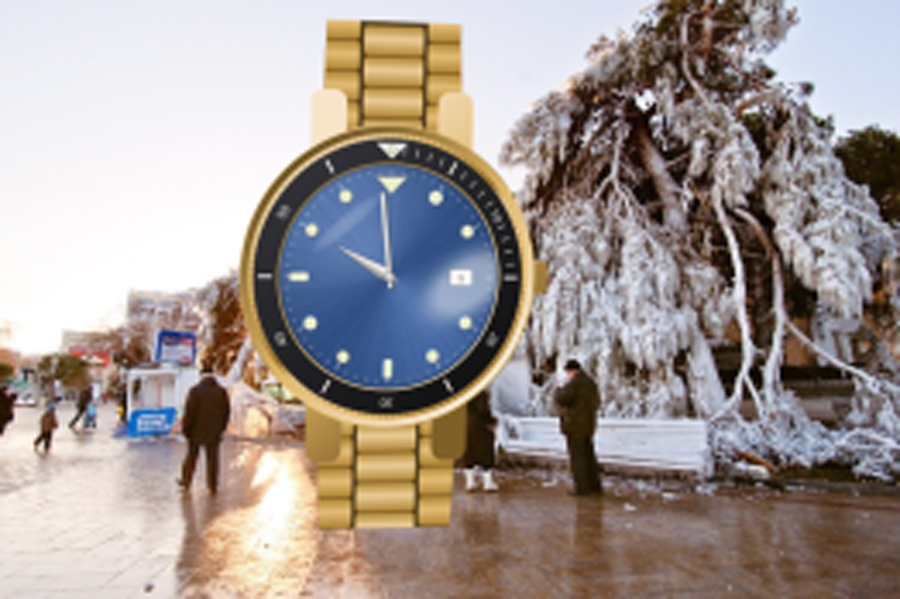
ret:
9:59
